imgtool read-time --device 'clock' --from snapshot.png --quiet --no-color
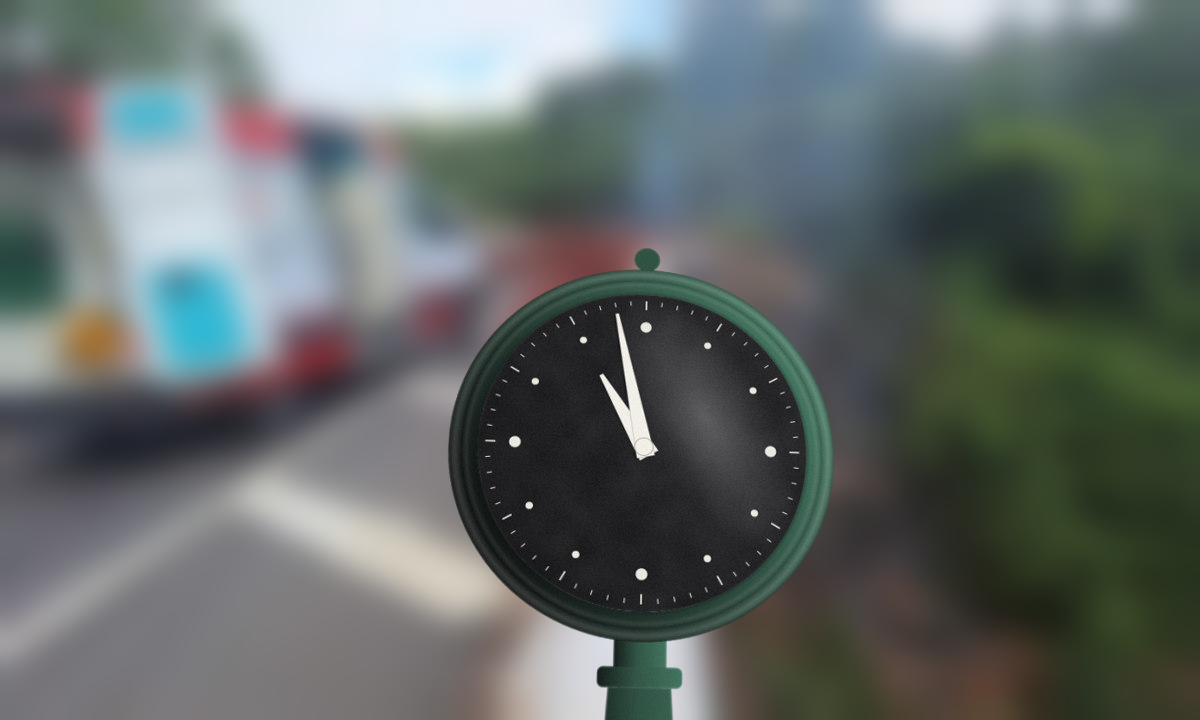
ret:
10:58
